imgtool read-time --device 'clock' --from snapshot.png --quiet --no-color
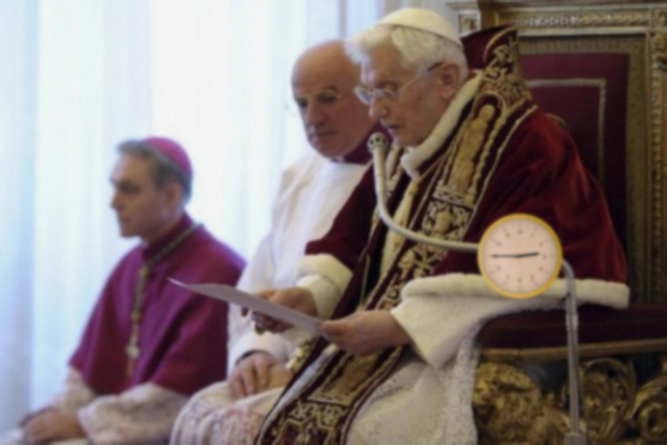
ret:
2:45
